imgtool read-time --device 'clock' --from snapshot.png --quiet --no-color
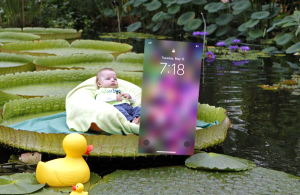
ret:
7:18
